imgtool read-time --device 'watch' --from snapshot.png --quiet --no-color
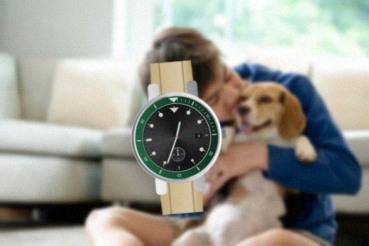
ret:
12:34
